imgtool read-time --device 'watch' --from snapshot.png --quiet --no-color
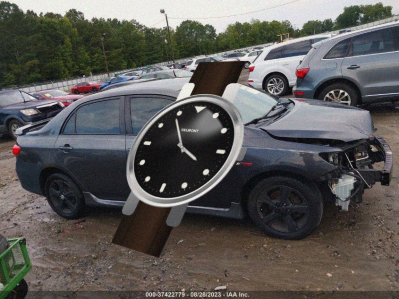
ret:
3:54
